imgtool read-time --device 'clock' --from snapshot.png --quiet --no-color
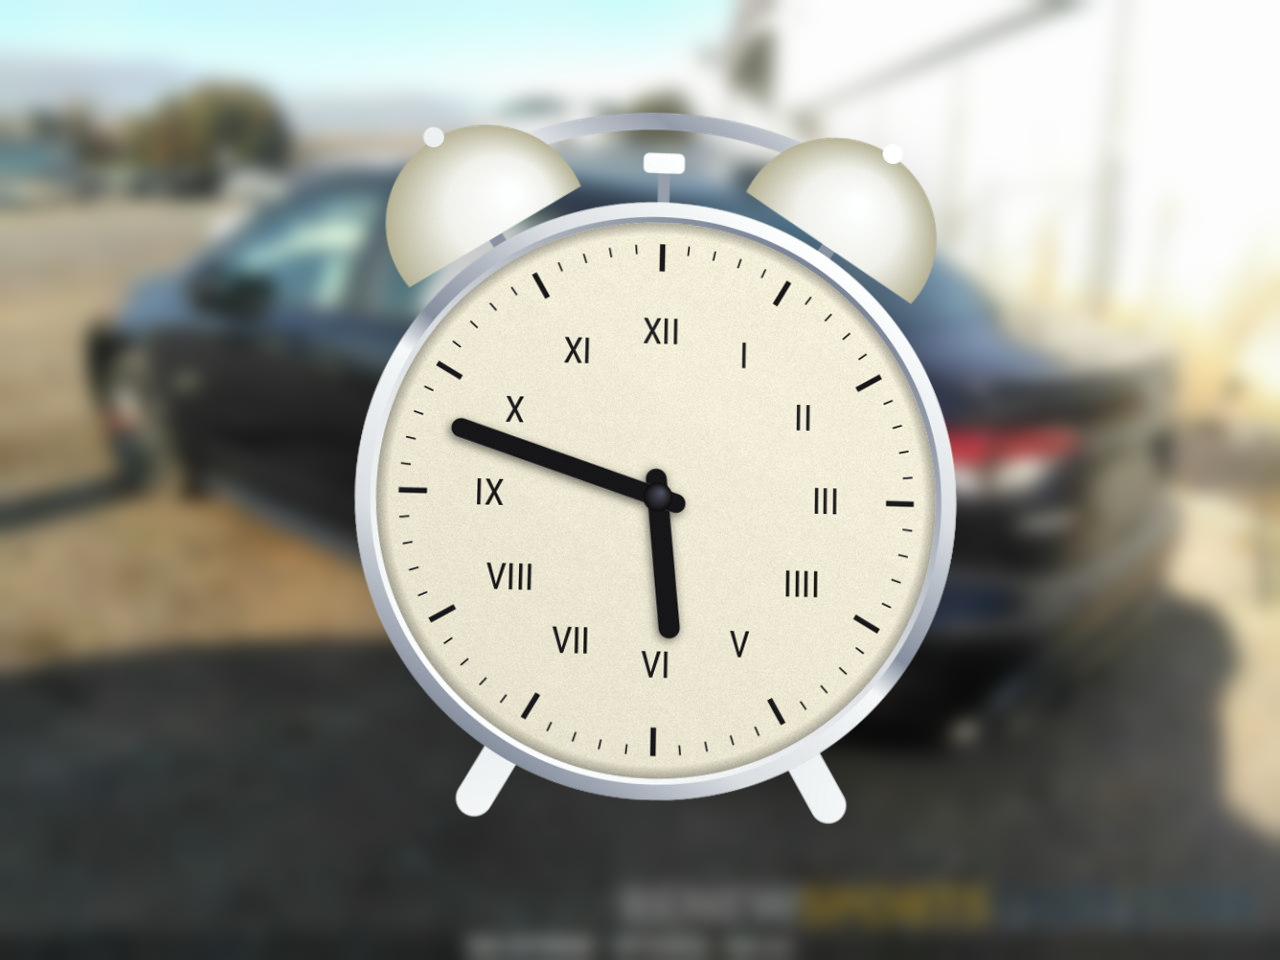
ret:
5:48
